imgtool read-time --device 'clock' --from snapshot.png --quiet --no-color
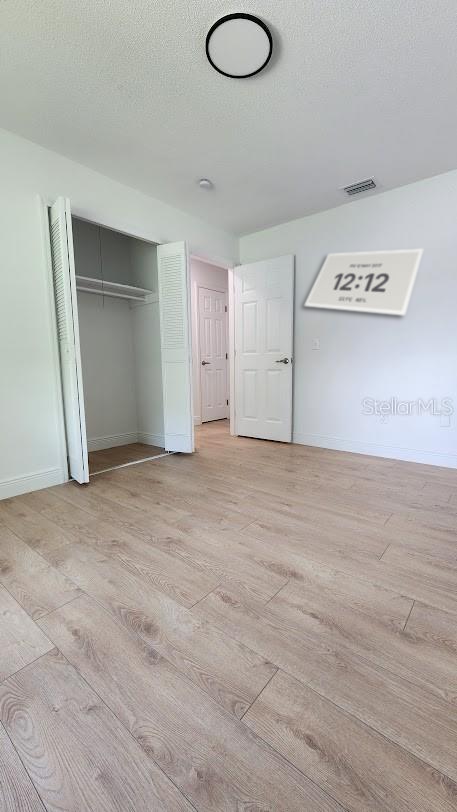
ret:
12:12
